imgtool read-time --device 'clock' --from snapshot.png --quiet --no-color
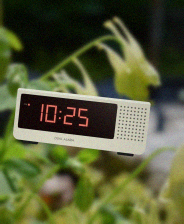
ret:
10:25
